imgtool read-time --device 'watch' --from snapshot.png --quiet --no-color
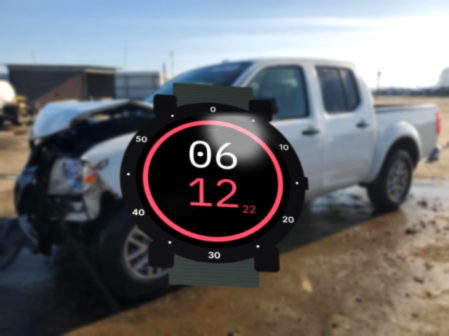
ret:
6:12:22
